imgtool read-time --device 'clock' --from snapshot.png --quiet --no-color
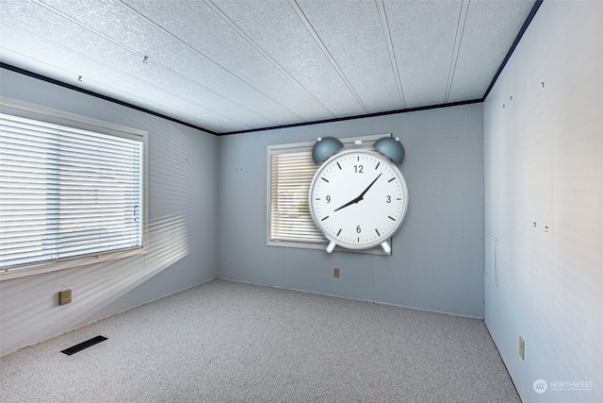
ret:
8:07
